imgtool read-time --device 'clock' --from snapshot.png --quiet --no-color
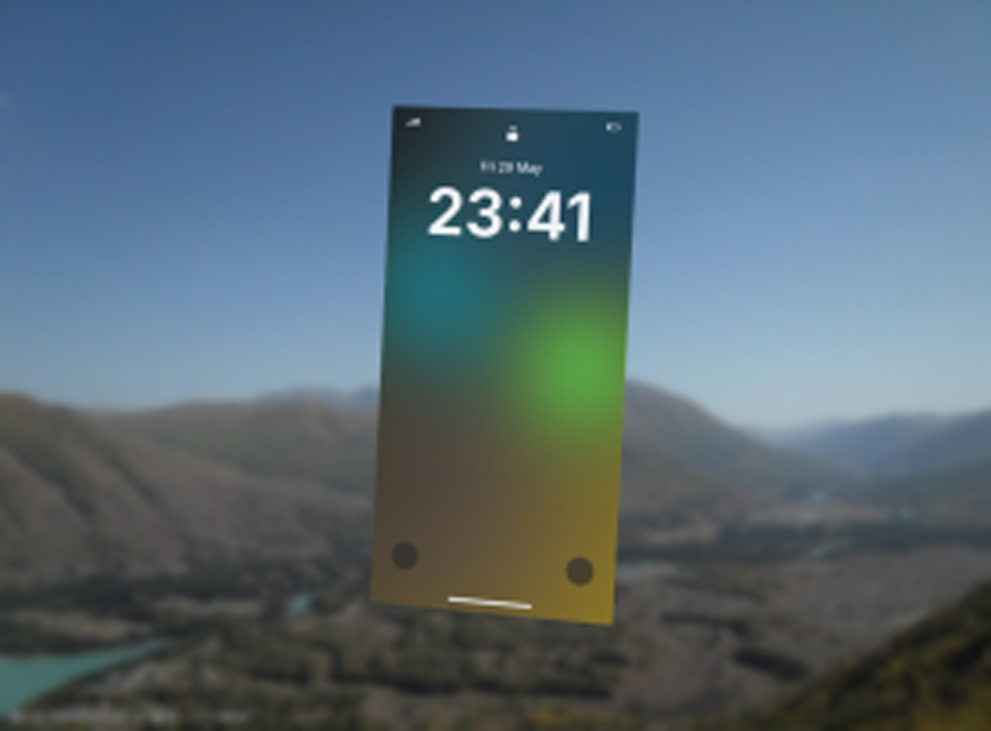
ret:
23:41
